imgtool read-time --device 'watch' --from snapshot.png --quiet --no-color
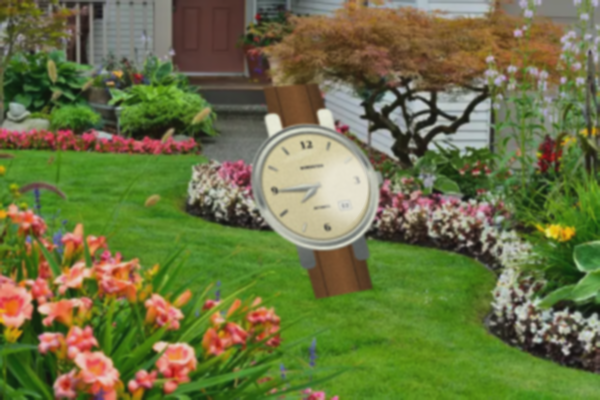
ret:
7:45
